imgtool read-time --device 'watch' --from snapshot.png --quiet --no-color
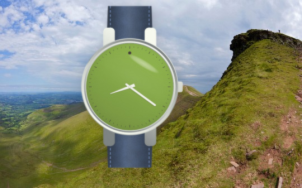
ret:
8:21
